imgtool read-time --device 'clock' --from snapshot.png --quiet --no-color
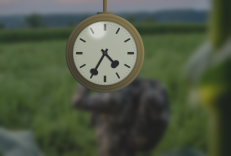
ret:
4:35
